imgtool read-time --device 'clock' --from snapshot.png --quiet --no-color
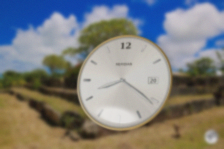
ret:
8:21
